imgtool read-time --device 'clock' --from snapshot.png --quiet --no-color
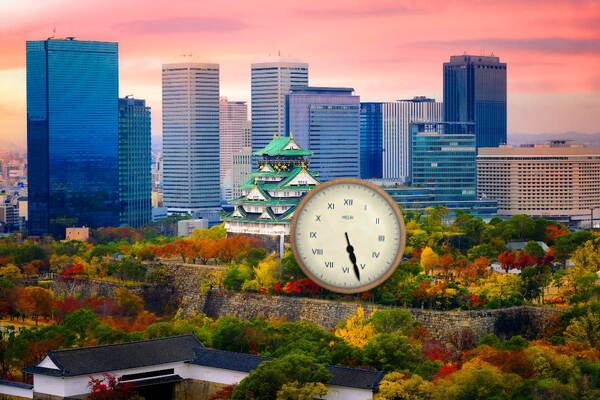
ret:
5:27
